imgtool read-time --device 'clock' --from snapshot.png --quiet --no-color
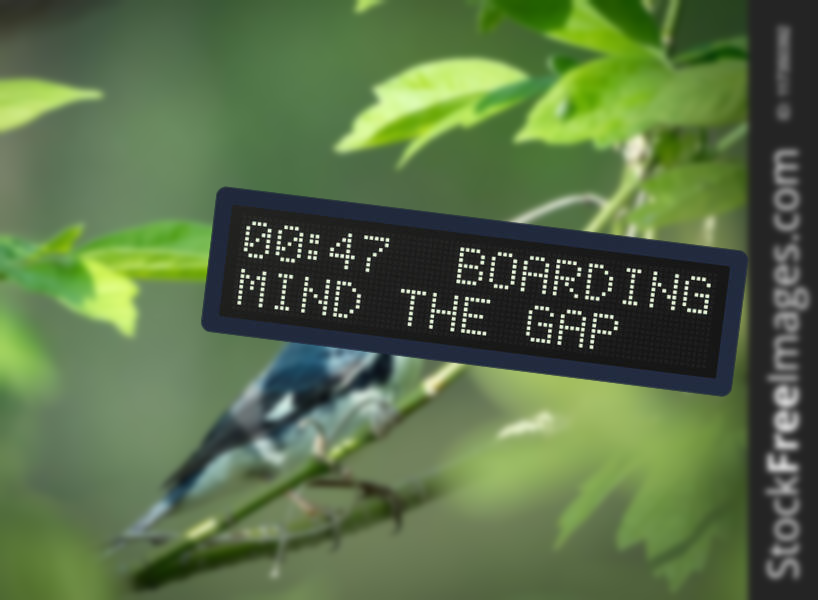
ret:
0:47
